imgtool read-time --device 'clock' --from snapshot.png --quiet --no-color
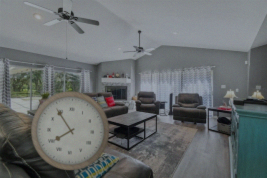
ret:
7:54
